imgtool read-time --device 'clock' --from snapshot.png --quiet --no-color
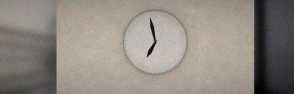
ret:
6:58
